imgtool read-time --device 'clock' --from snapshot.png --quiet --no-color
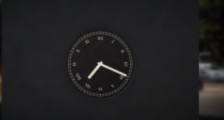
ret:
7:19
